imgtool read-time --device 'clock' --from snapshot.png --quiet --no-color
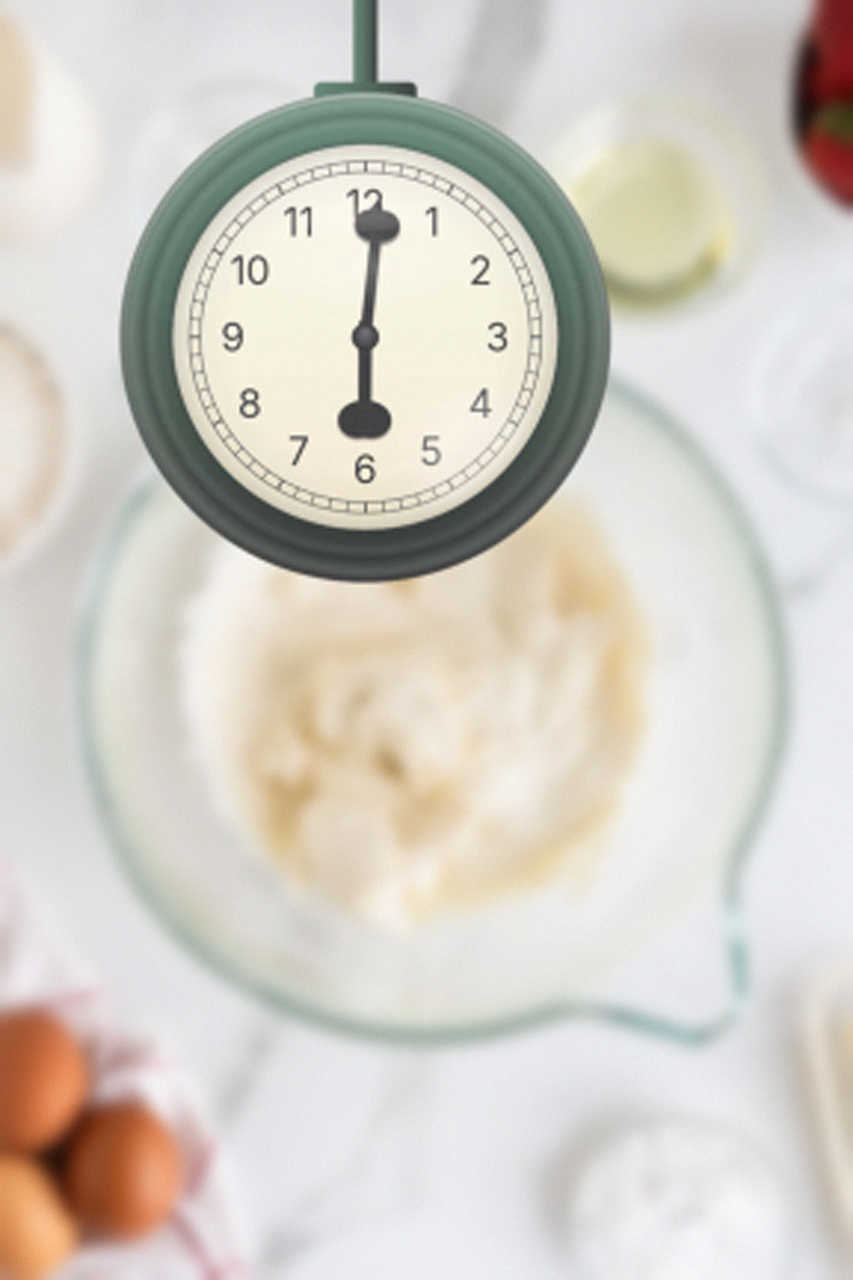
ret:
6:01
